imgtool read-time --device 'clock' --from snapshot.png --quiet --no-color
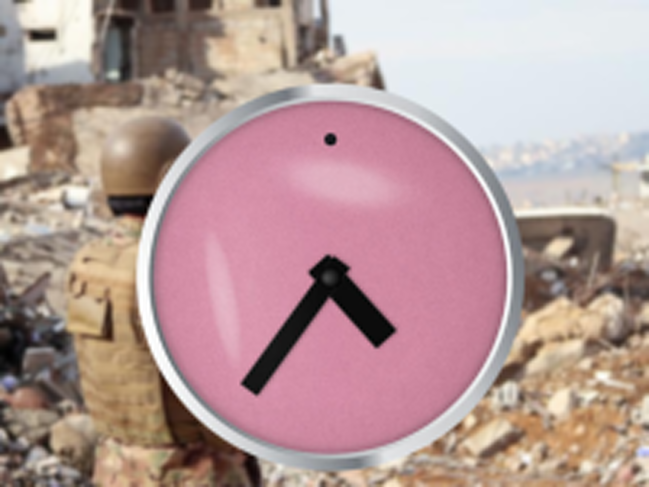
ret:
4:36
